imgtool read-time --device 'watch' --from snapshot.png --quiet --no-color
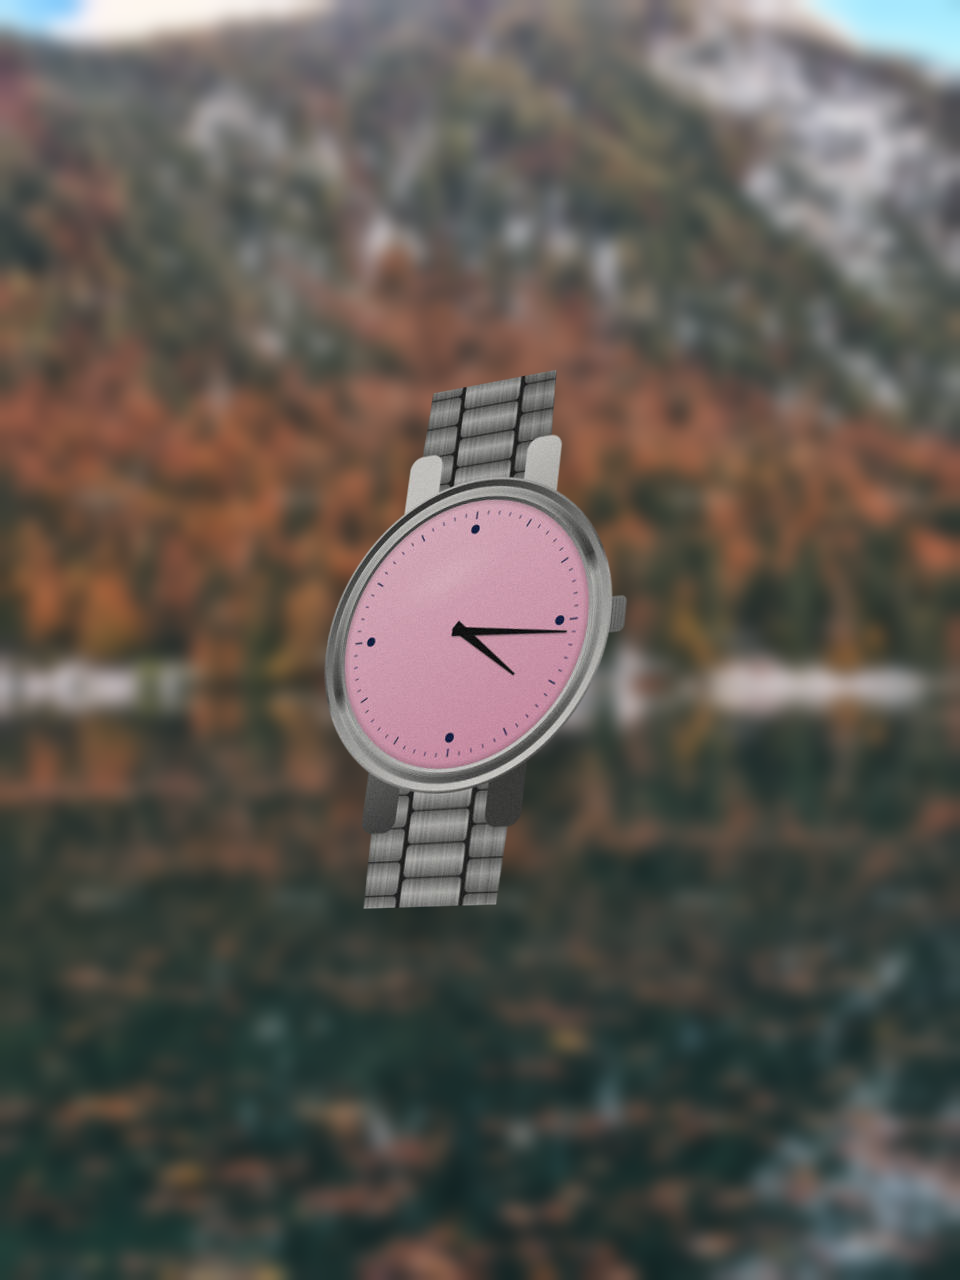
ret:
4:16
